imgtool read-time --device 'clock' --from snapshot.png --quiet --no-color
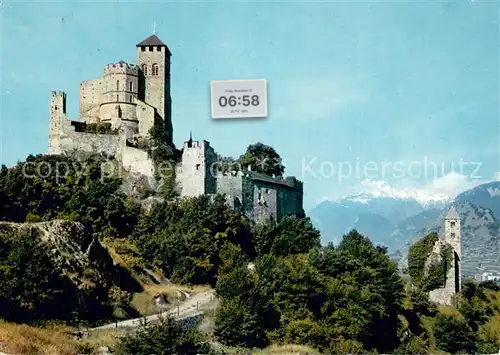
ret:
6:58
